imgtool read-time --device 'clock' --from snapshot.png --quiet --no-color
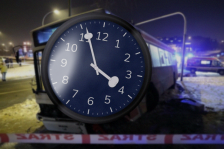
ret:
3:56
